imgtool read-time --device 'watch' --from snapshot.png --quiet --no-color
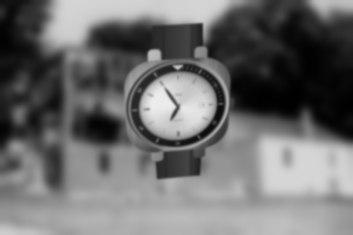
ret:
6:55
